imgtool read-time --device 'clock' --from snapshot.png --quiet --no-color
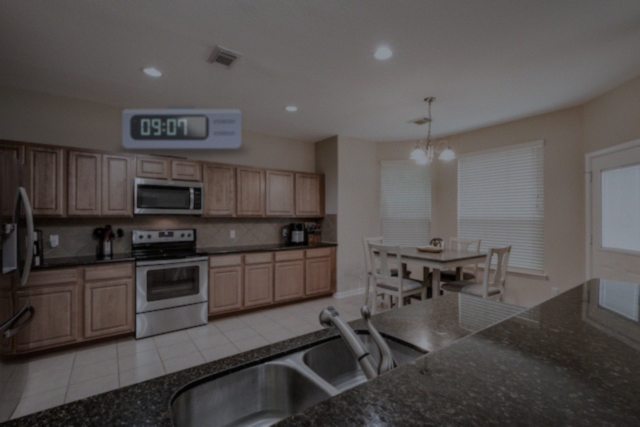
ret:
9:07
